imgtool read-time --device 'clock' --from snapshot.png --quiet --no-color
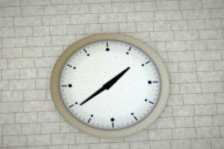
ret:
1:39
